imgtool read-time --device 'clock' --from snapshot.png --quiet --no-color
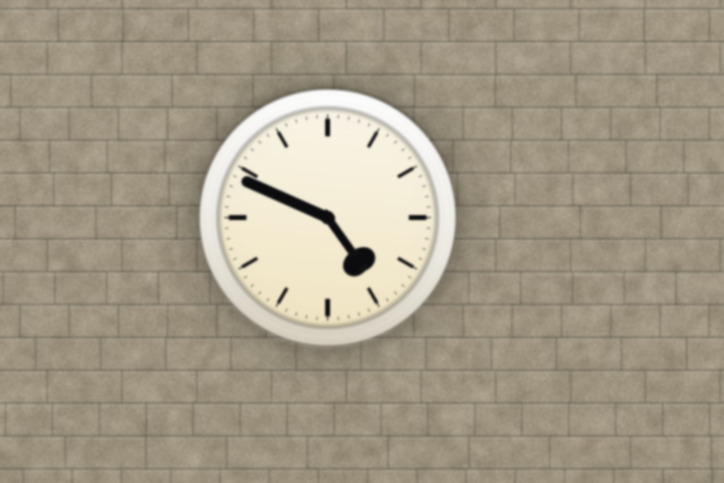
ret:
4:49
